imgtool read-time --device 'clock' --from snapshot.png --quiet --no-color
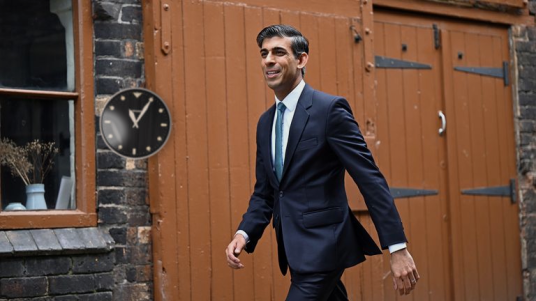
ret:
11:05
